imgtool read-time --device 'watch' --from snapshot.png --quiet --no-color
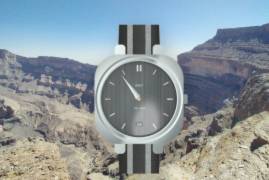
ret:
10:54
